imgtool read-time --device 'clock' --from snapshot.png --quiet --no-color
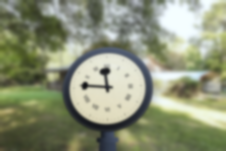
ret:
11:46
